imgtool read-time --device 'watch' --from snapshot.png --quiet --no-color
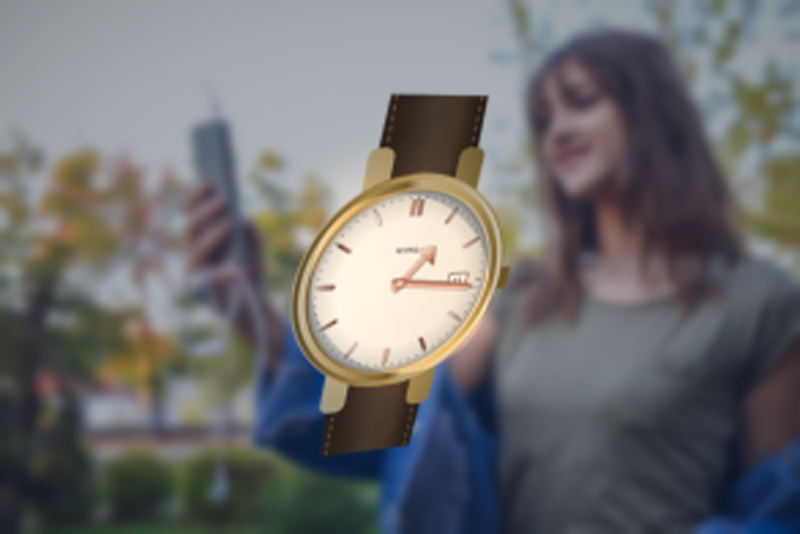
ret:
1:16
